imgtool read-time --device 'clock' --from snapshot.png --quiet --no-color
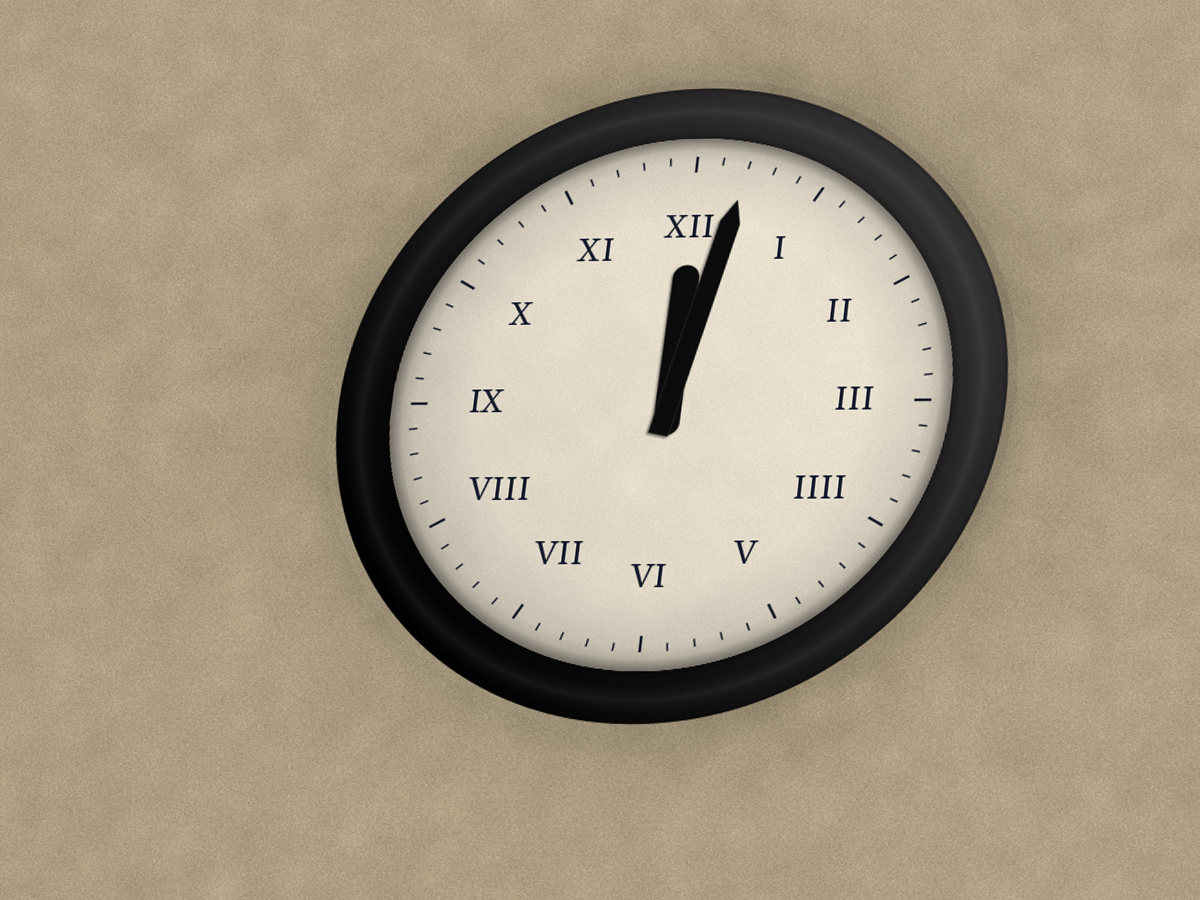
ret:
12:02
